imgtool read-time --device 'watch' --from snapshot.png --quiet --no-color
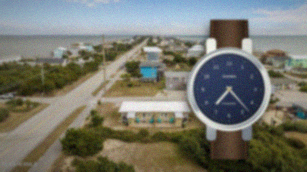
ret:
7:23
